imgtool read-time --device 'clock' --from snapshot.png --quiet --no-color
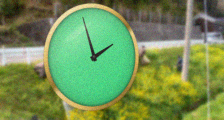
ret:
1:57
